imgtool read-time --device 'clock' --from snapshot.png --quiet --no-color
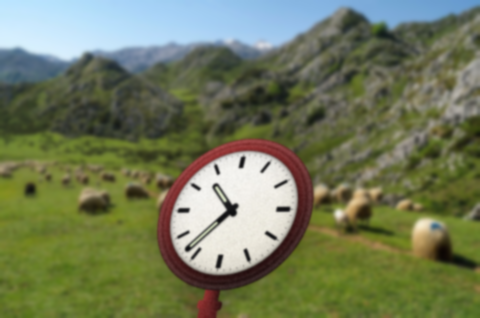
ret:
10:37
